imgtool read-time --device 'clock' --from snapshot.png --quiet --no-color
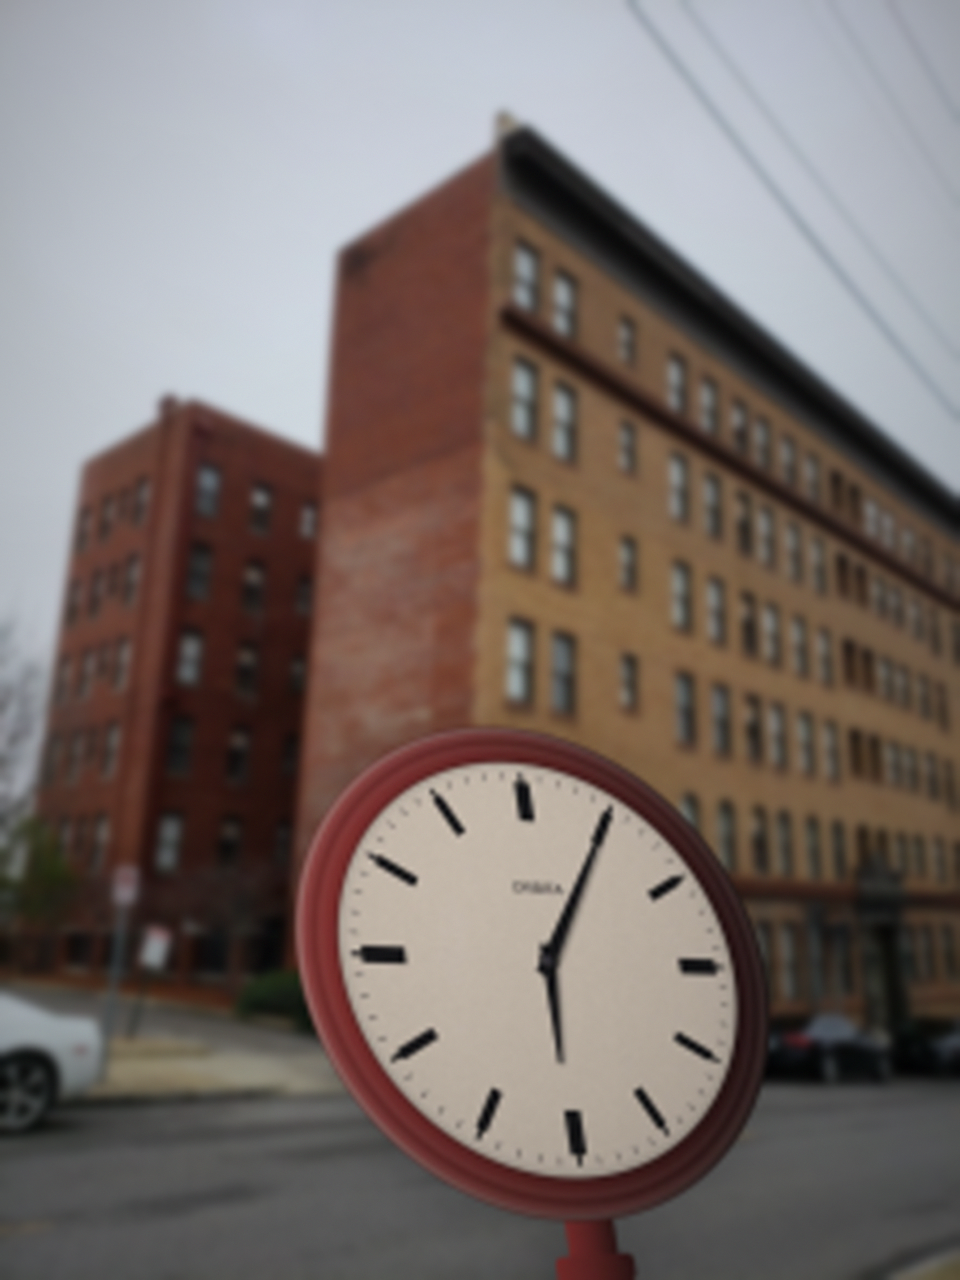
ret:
6:05
